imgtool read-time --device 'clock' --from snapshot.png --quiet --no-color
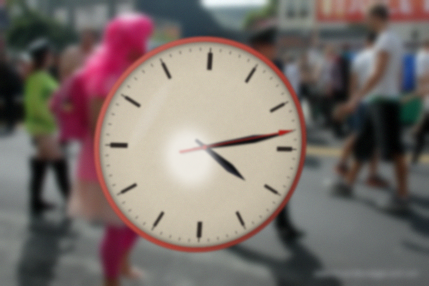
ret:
4:13:13
